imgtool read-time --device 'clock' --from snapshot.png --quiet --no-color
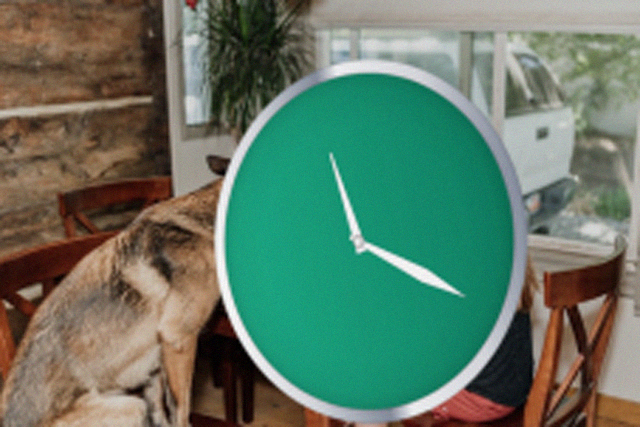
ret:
11:19
